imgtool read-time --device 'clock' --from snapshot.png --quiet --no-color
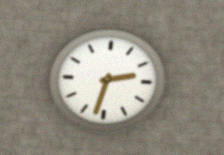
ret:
2:32
